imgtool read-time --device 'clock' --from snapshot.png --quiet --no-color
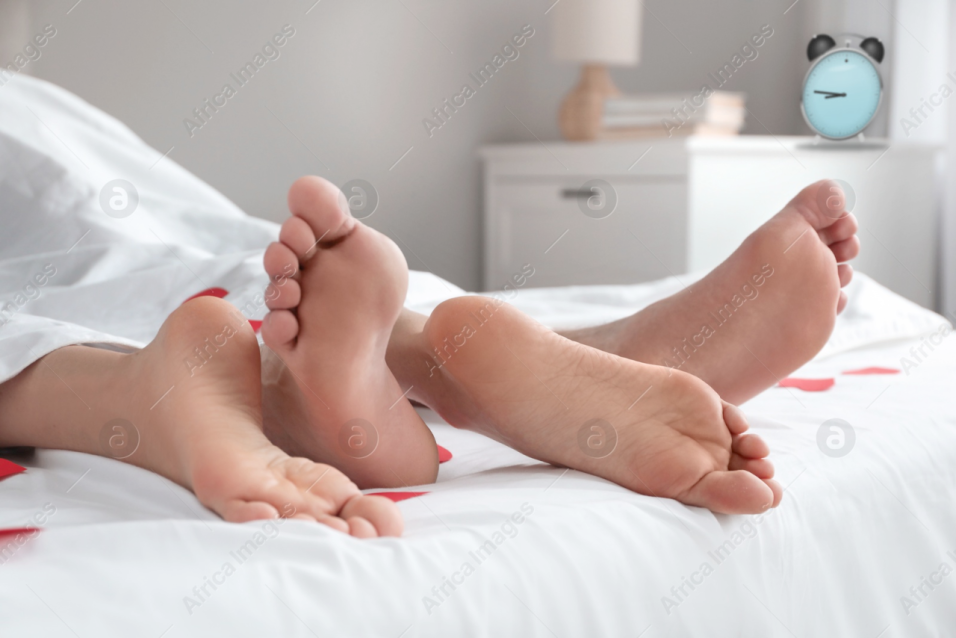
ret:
8:46
